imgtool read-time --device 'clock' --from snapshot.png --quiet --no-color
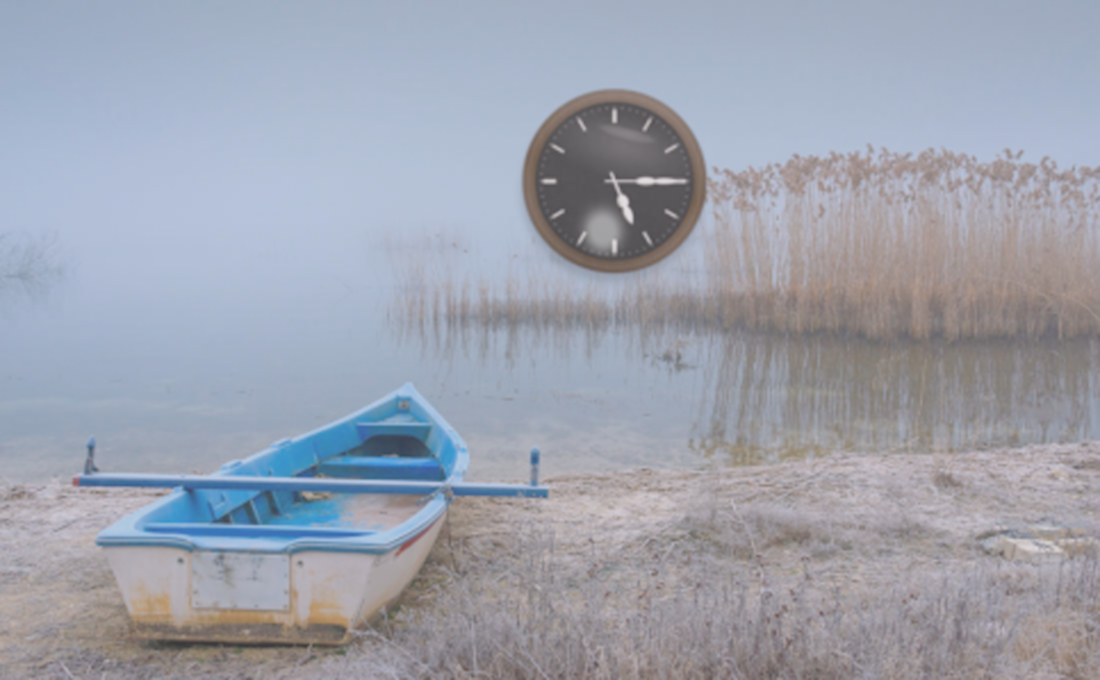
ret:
5:15
